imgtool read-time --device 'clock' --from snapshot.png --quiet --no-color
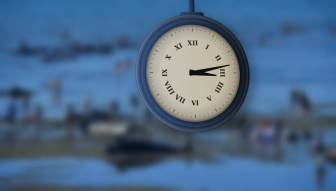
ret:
3:13
